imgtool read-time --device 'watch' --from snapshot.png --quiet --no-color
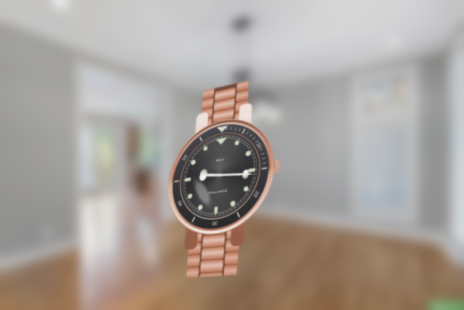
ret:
9:16
